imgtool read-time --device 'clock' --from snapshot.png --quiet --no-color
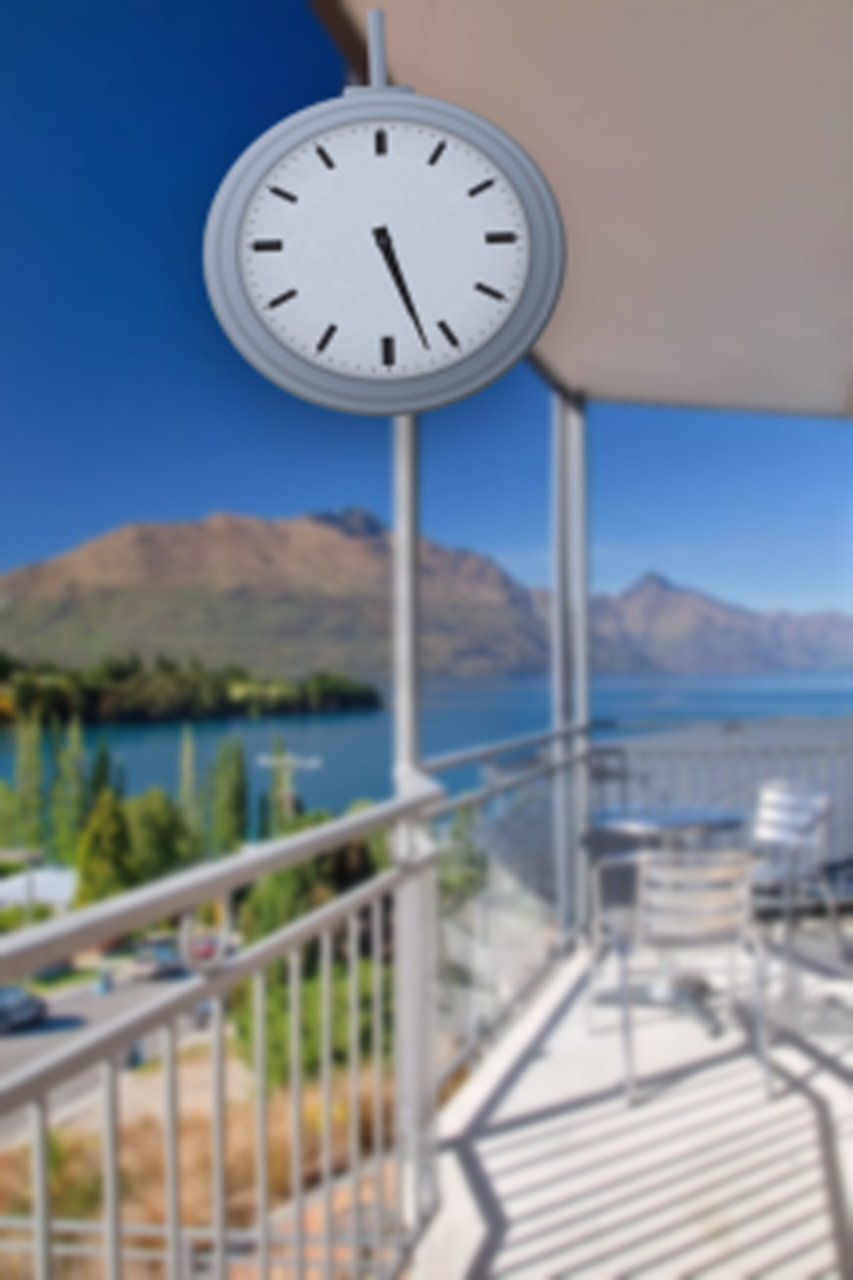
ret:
5:27
